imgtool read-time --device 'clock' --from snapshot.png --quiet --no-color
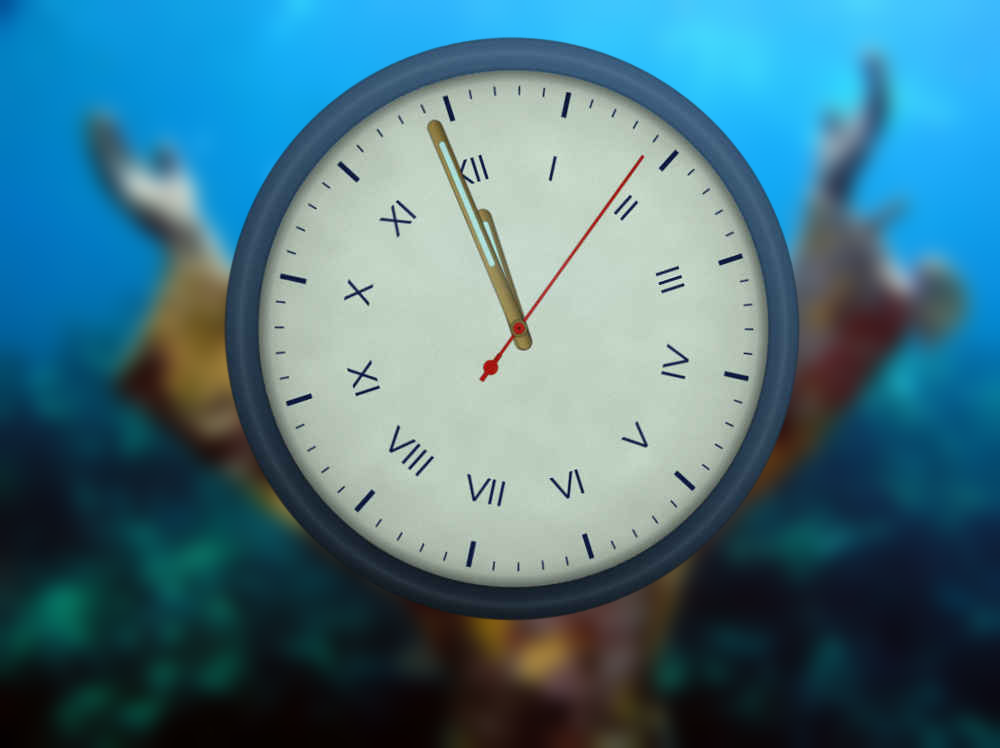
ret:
11:59:09
